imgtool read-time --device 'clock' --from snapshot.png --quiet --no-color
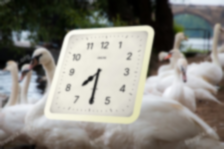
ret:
7:30
